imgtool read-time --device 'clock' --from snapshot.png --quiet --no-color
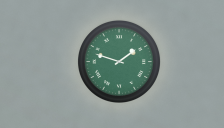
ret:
1:48
